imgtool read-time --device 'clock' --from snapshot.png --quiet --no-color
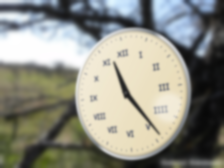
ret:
11:24
